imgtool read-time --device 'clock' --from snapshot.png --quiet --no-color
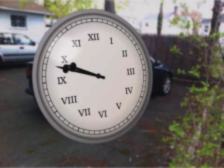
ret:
9:48
